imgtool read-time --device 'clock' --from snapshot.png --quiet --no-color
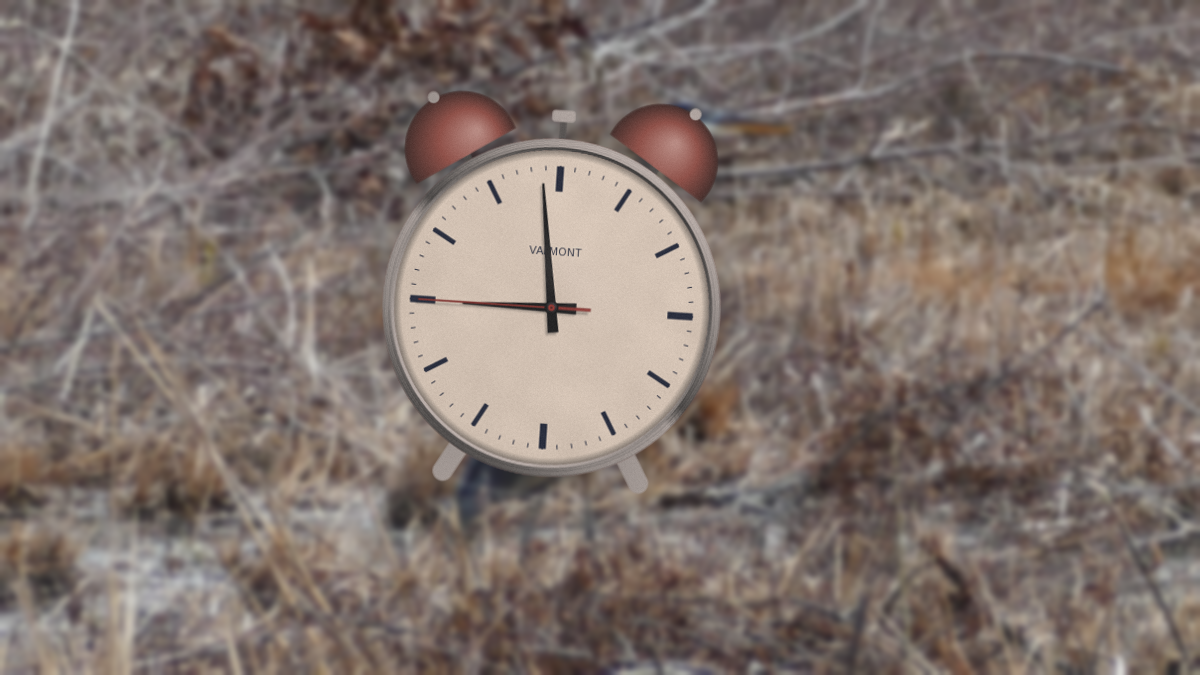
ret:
8:58:45
